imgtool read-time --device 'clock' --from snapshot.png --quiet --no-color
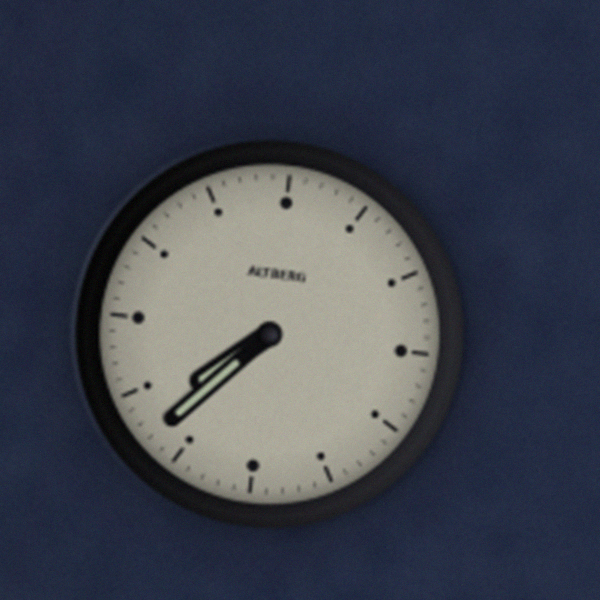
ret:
7:37
